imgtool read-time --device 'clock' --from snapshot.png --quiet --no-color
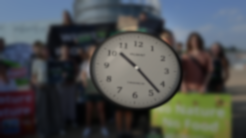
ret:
10:23
